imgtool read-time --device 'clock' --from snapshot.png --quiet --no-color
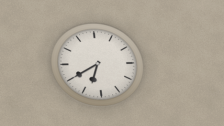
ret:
6:40
